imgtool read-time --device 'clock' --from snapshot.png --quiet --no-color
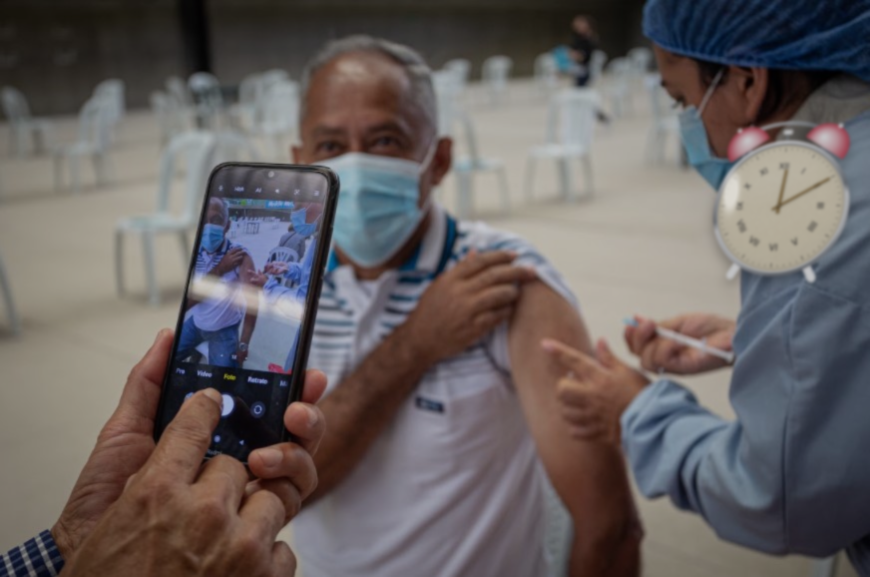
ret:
12:10
